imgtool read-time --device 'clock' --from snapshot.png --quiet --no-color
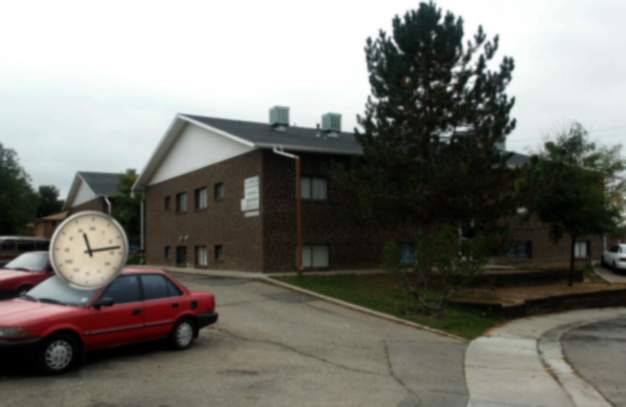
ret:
11:13
